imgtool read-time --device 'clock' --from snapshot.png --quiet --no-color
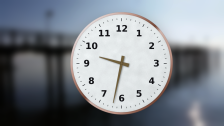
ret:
9:32
